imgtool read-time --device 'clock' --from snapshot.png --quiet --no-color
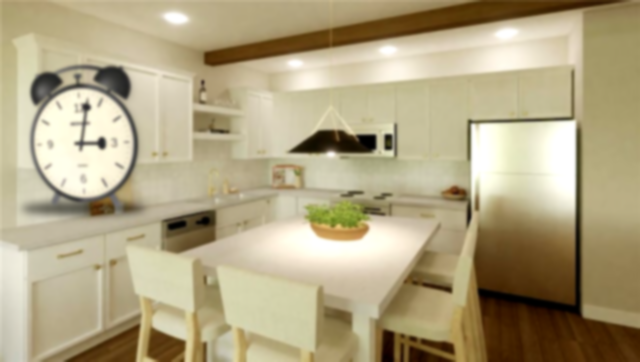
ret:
3:02
